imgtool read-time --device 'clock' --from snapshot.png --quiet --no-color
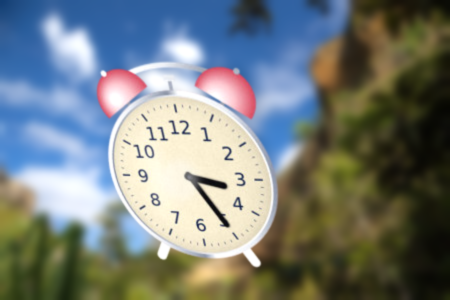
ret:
3:25
